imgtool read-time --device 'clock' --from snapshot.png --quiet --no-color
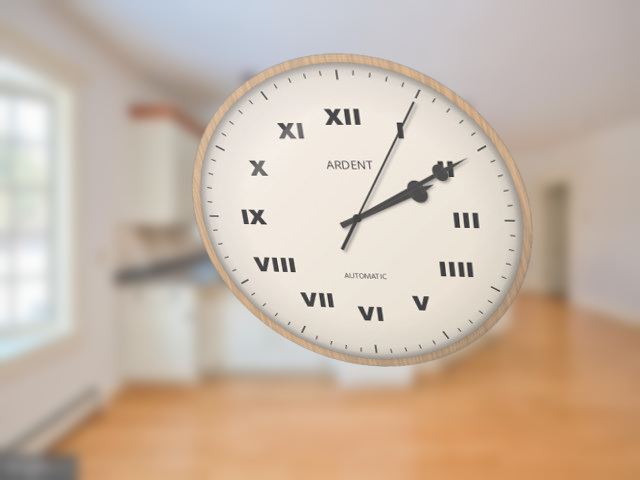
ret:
2:10:05
